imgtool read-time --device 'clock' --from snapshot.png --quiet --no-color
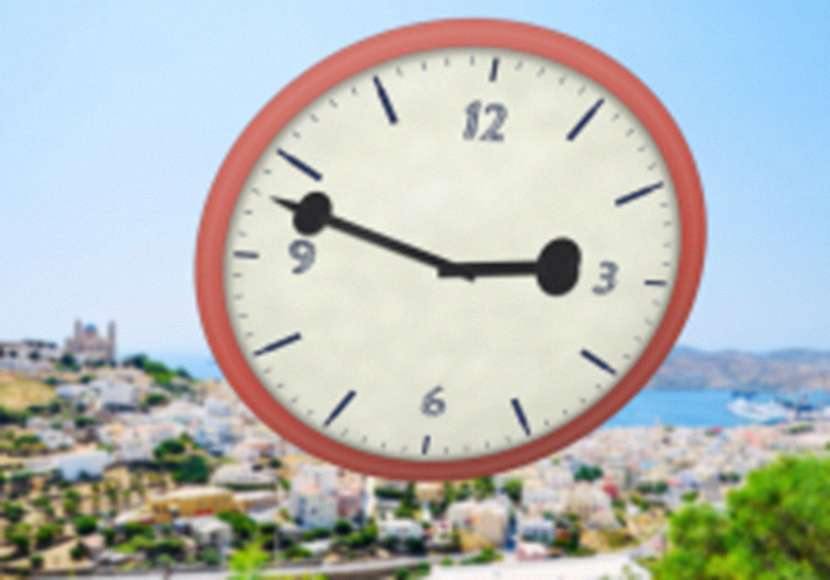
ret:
2:48
